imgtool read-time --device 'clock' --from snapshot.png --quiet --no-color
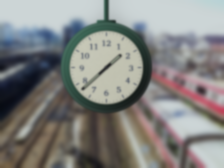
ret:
1:38
